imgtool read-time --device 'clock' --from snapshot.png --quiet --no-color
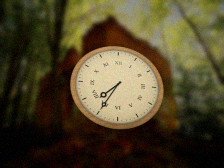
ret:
7:35
